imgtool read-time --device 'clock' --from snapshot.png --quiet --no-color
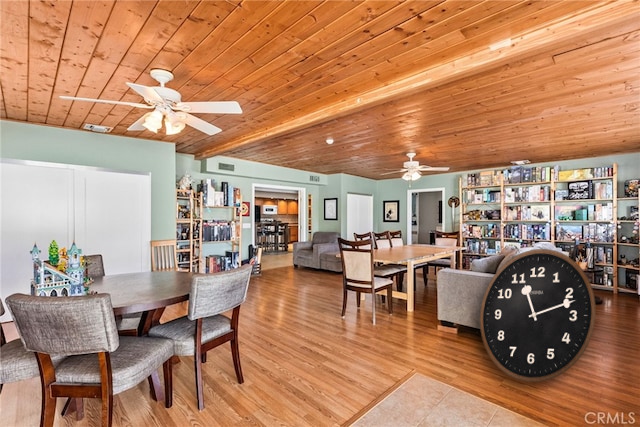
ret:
11:12
